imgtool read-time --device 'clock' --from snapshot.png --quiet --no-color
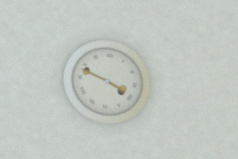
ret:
3:48
